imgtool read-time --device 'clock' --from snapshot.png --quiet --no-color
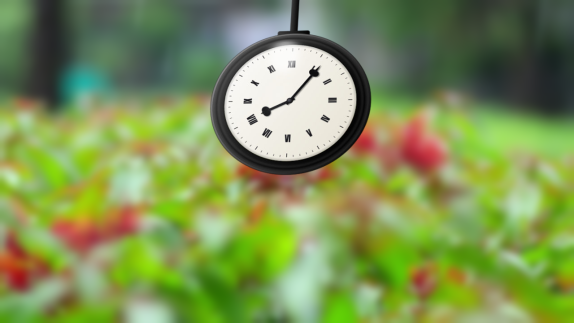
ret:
8:06
